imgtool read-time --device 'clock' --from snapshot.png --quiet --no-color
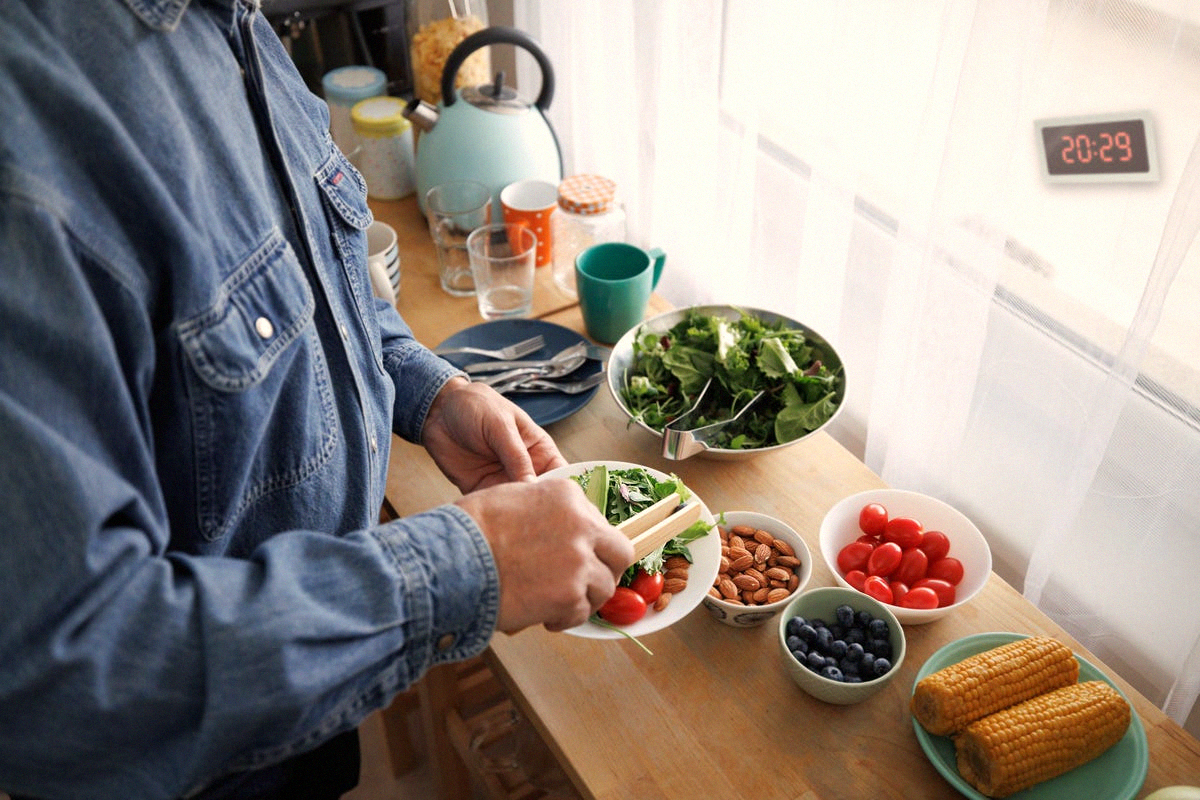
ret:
20:29
